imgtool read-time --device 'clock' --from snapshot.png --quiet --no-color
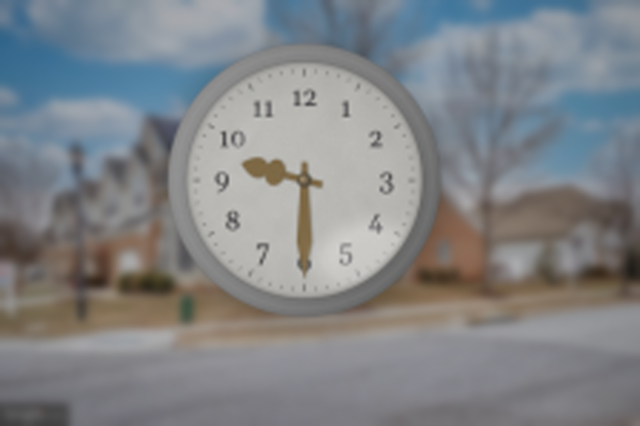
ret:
9:30
